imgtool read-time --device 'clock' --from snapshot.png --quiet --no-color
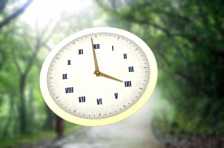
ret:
3:59
